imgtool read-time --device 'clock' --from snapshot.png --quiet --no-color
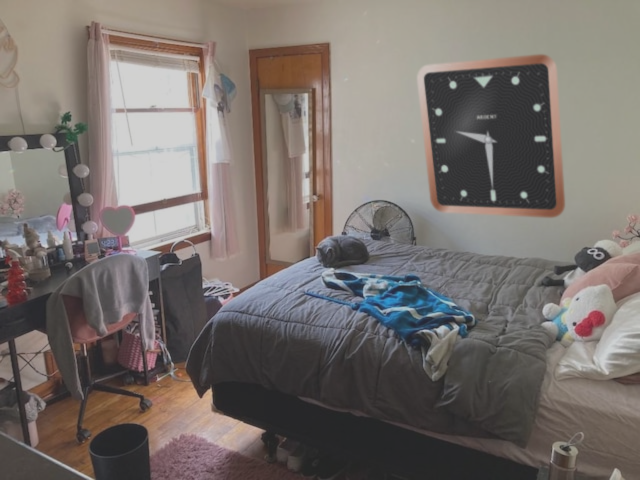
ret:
9:30
